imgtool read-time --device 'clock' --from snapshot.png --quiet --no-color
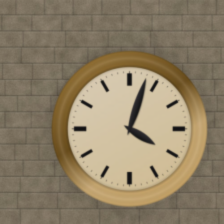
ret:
4:03
